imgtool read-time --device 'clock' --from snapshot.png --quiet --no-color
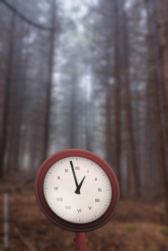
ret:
12:58
